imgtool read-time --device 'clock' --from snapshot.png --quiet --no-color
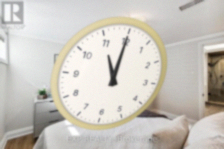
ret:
11:00
